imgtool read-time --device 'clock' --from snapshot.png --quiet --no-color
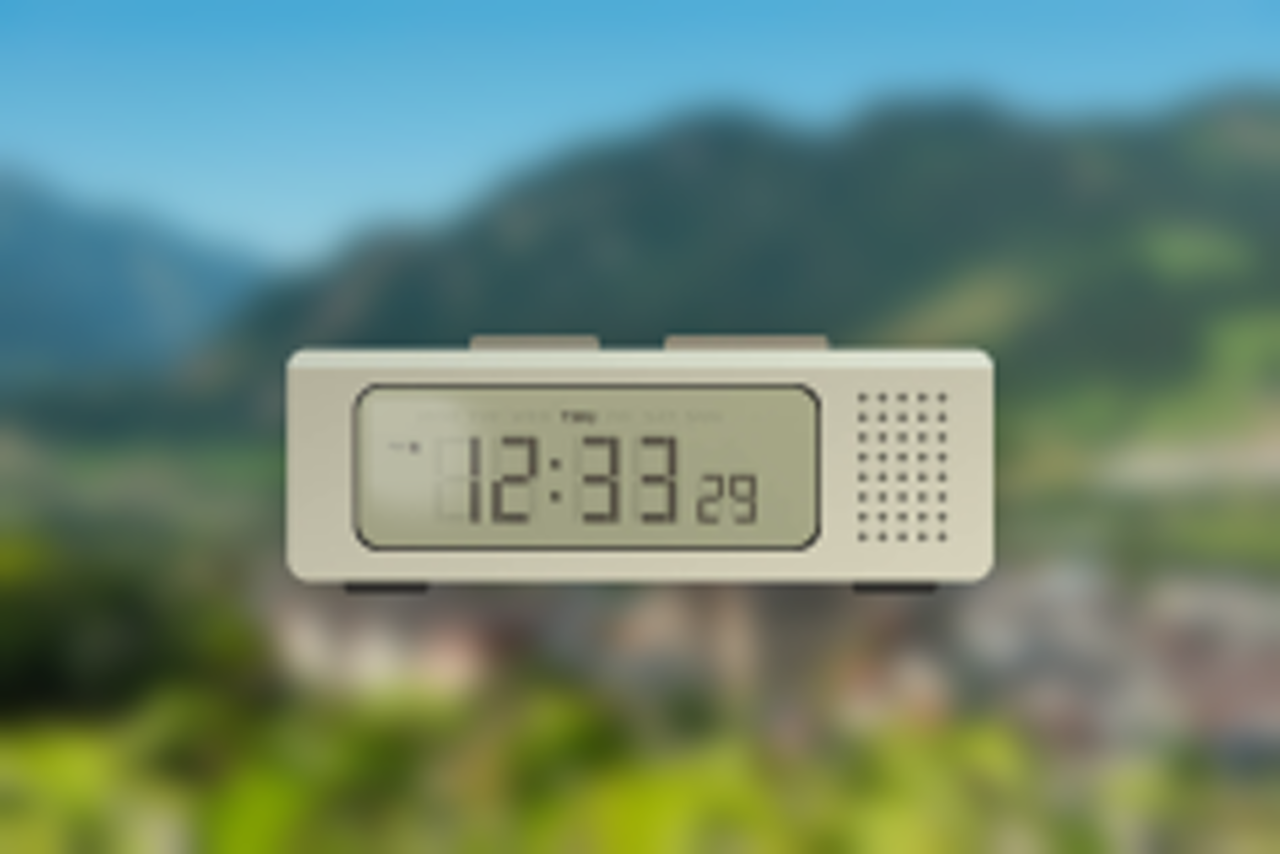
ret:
12:33:29
